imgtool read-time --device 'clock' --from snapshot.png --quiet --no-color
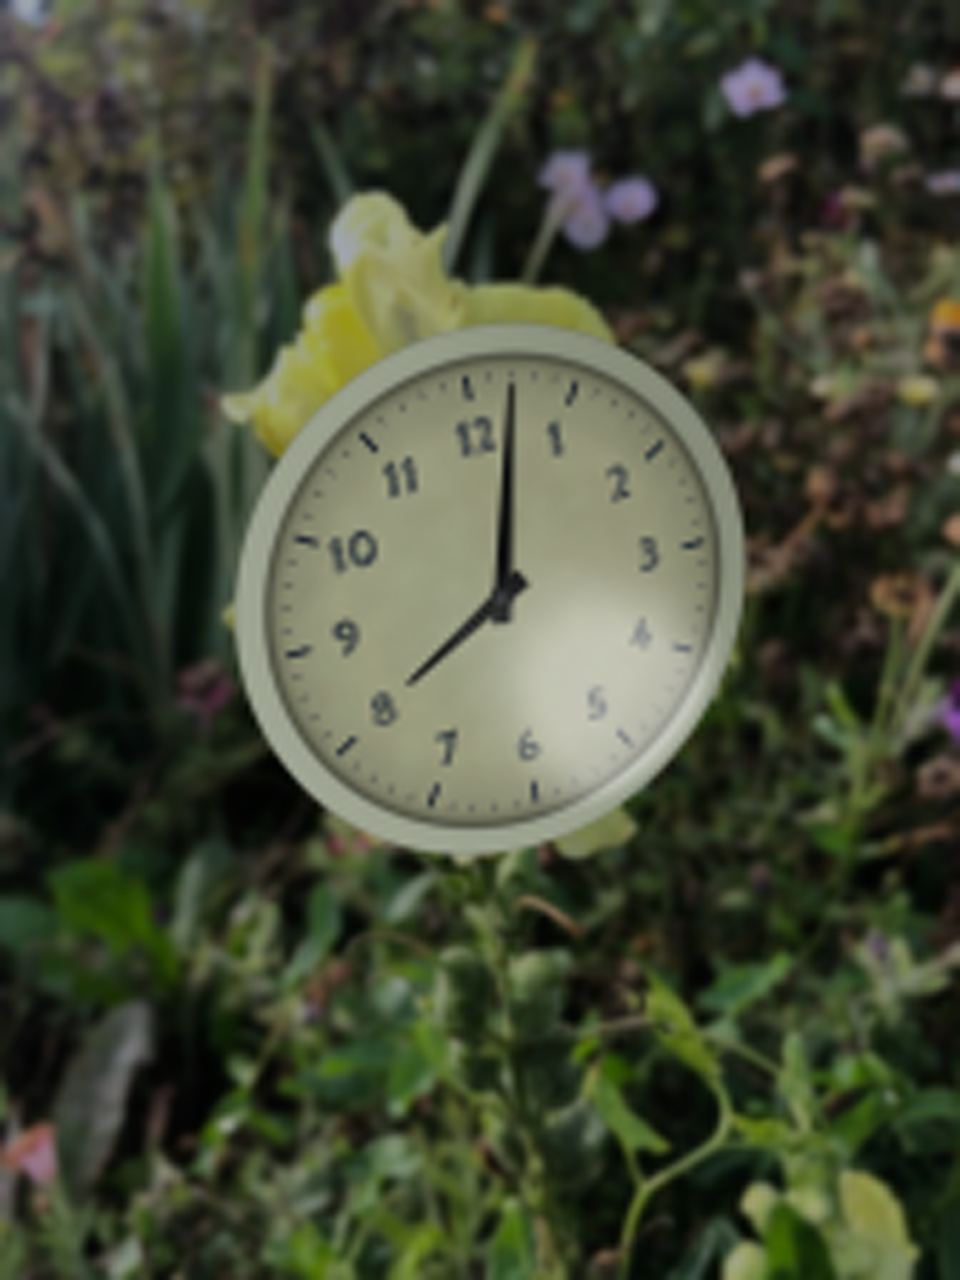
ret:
8:02
